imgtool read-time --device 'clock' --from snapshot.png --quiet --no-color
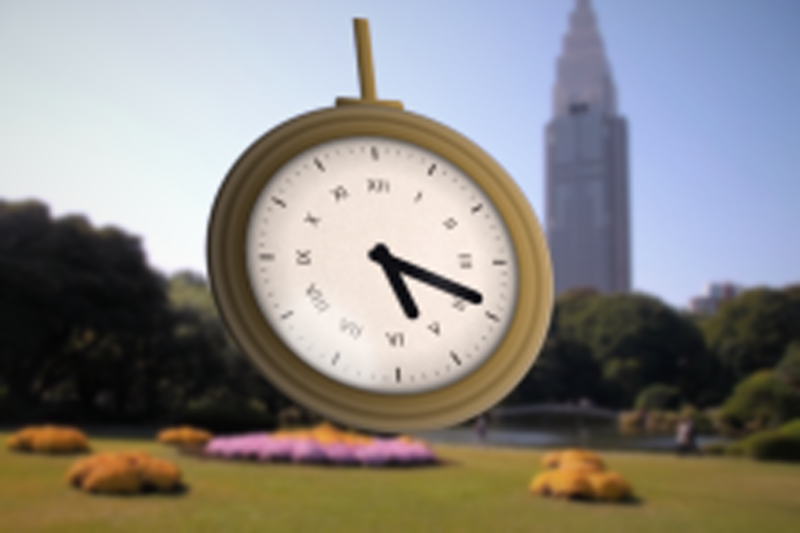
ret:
5:19
